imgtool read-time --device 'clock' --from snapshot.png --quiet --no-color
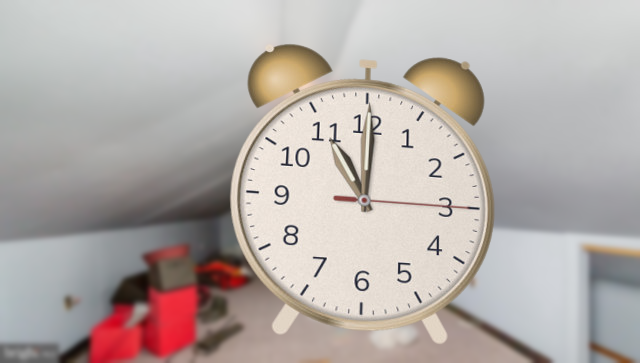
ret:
11:00:15
